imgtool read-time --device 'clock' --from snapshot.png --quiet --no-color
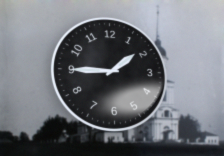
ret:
1:45
